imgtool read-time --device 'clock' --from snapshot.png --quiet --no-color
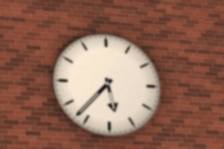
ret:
5:37
